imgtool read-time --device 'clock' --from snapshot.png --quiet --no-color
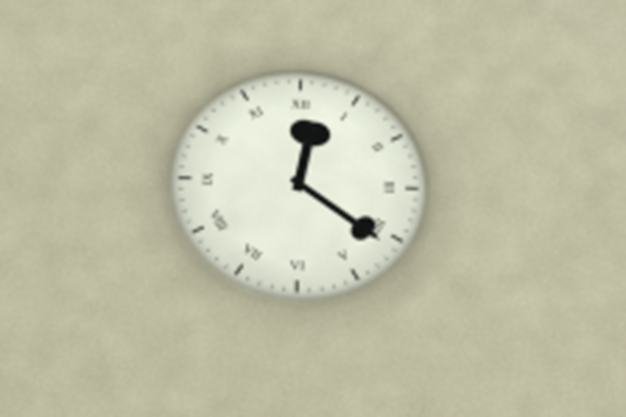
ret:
12:21
